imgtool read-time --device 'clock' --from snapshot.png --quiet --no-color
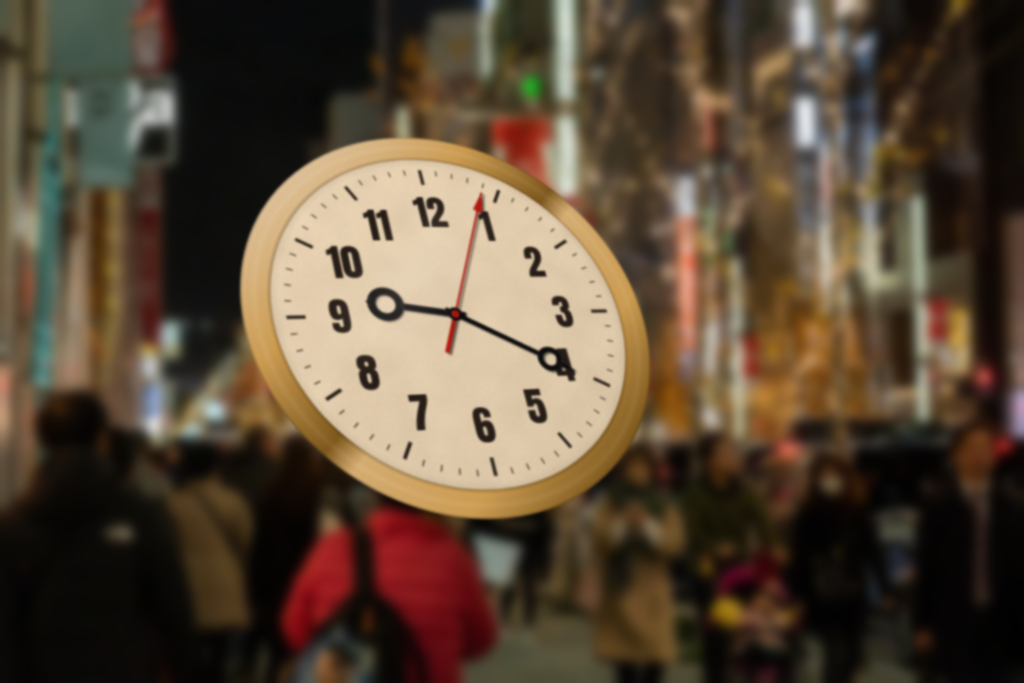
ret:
9:20:04
